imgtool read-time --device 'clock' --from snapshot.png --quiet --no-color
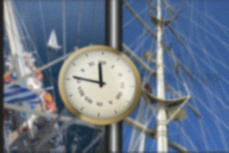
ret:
11:46
